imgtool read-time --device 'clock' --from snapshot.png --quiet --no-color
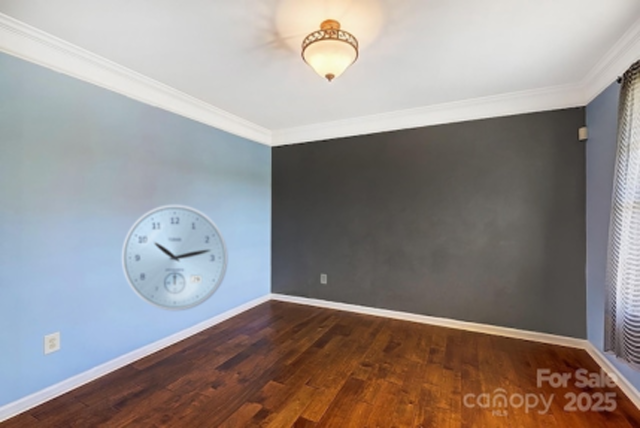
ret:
10:13
